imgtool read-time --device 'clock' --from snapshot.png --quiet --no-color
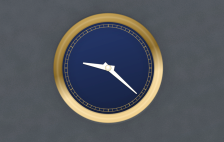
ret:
9:22
